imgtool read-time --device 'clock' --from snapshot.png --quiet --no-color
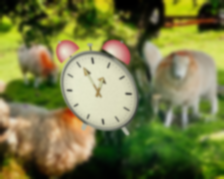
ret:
12:56
